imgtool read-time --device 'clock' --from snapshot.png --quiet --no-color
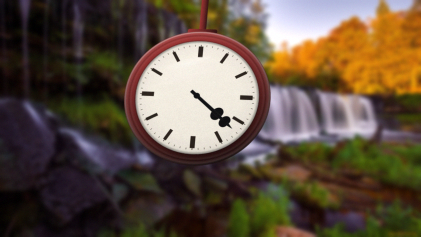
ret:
4:22
